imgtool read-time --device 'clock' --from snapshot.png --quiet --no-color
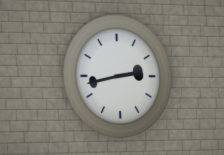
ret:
2:43
